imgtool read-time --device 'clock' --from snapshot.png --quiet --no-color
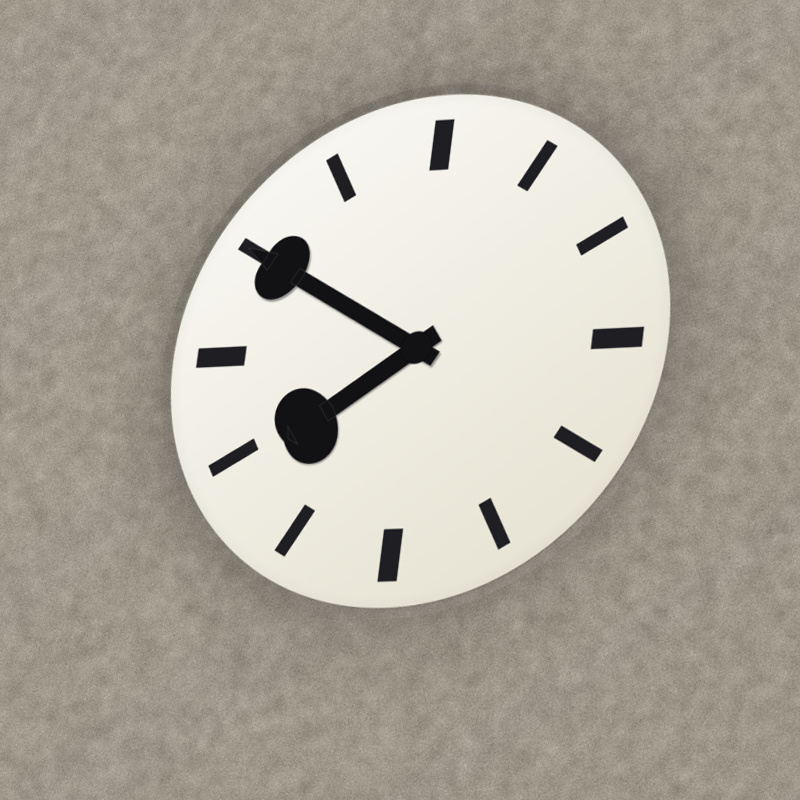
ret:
7:50
